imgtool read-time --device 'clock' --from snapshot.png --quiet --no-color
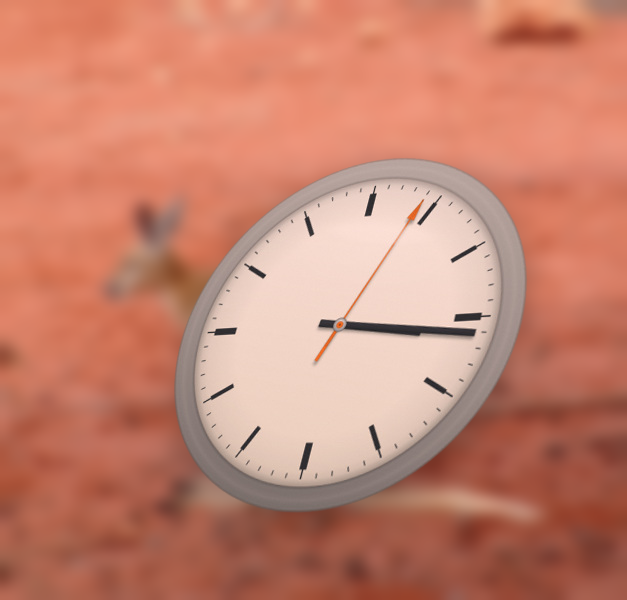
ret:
3:16:04
